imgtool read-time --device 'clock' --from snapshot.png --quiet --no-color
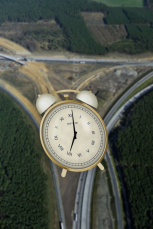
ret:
7:01
